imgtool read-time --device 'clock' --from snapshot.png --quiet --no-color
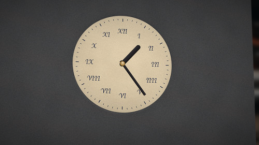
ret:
1:24
